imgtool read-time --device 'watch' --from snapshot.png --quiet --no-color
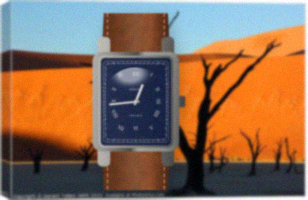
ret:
12:44
